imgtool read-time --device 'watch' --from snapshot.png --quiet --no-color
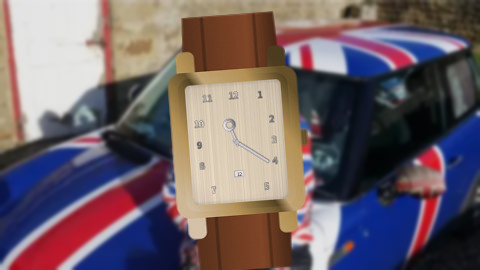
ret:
11:21
